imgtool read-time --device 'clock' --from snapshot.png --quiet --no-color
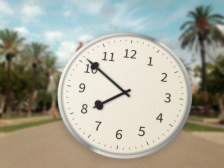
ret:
7:51
